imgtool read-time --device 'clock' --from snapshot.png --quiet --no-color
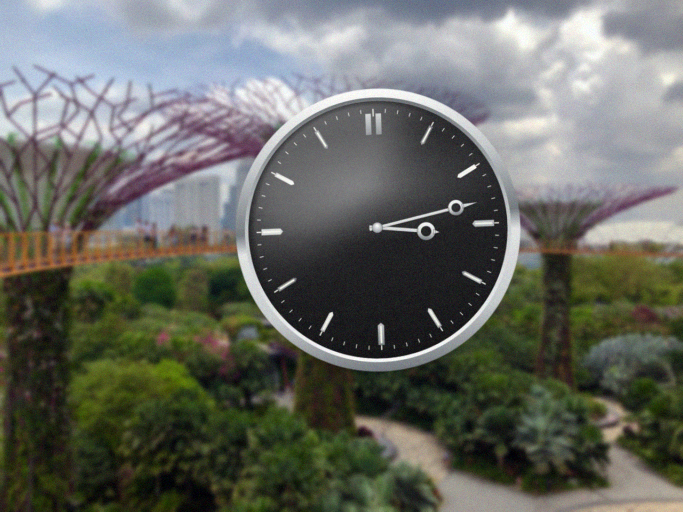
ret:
3:13
